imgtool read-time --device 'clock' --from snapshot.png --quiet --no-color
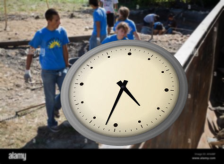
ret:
4:32
